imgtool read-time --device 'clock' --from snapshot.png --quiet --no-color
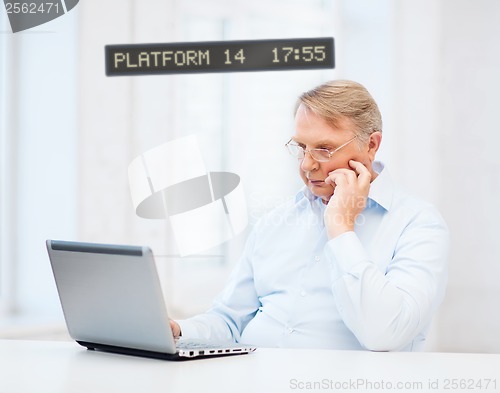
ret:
17:55
